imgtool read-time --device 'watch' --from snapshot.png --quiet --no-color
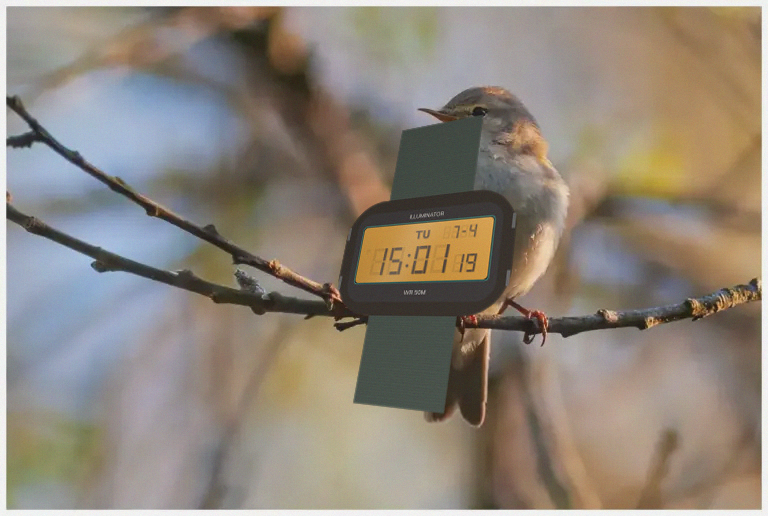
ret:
15:01:19
